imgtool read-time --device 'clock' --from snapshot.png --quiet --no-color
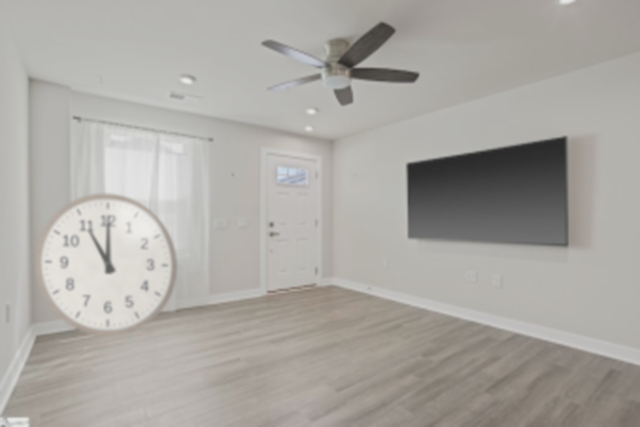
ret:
11:00
